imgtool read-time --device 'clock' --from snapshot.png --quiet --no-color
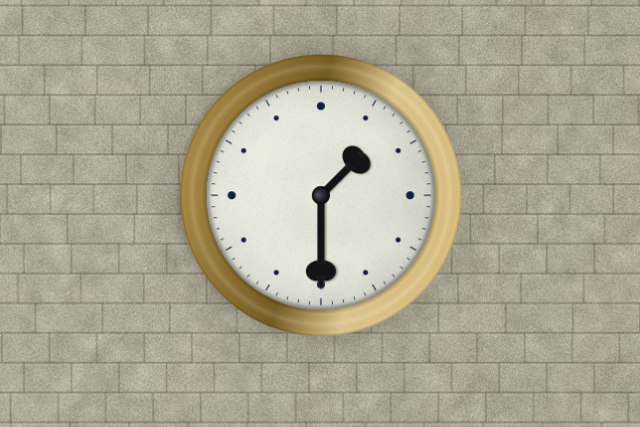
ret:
1:30
